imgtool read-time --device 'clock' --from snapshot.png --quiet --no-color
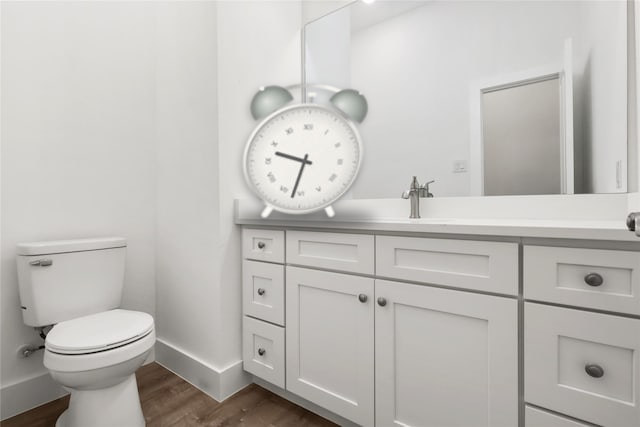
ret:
9:32
